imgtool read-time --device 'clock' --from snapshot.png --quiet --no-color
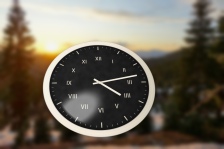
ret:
4:13
